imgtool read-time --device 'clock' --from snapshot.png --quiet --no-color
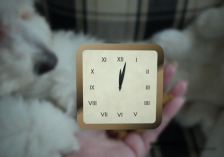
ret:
12:02
